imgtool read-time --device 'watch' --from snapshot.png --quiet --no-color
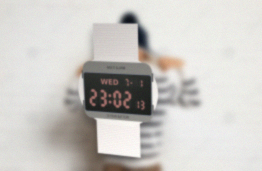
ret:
23:02
